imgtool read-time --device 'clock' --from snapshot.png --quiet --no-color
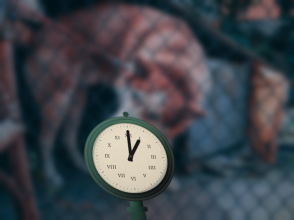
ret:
1:00
